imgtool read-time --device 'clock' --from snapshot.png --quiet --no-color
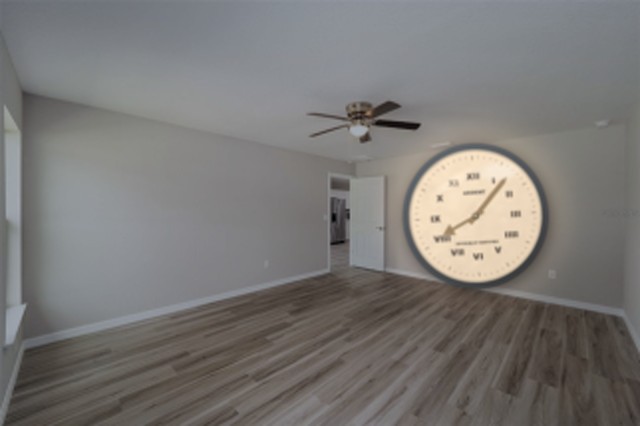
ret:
8:07
